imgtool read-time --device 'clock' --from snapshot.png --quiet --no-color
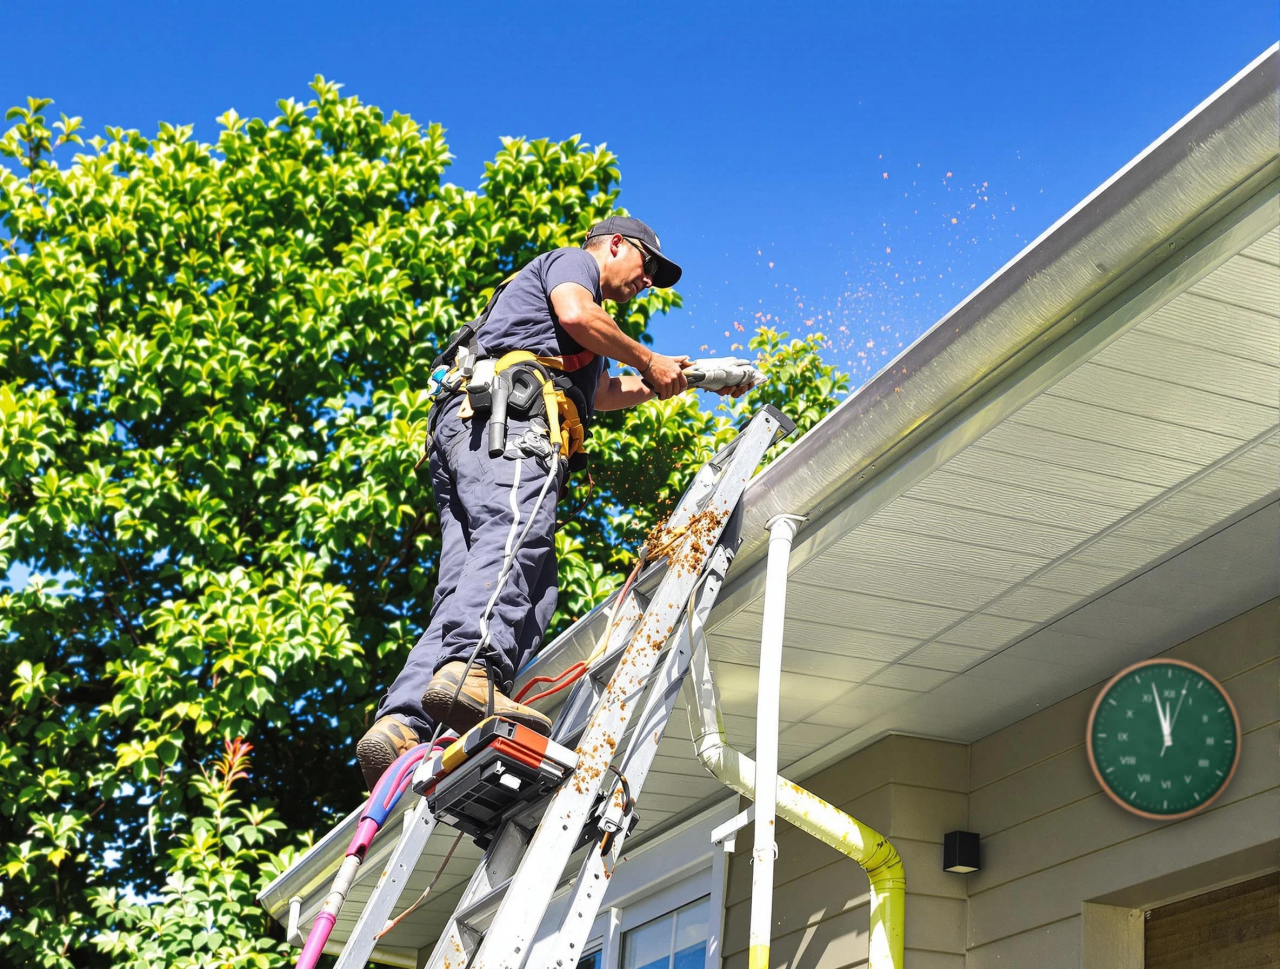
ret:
11:57:03
